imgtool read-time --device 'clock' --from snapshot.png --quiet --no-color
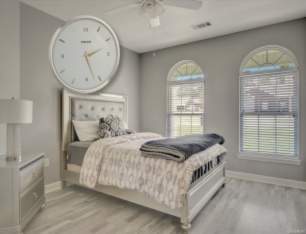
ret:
2:27
